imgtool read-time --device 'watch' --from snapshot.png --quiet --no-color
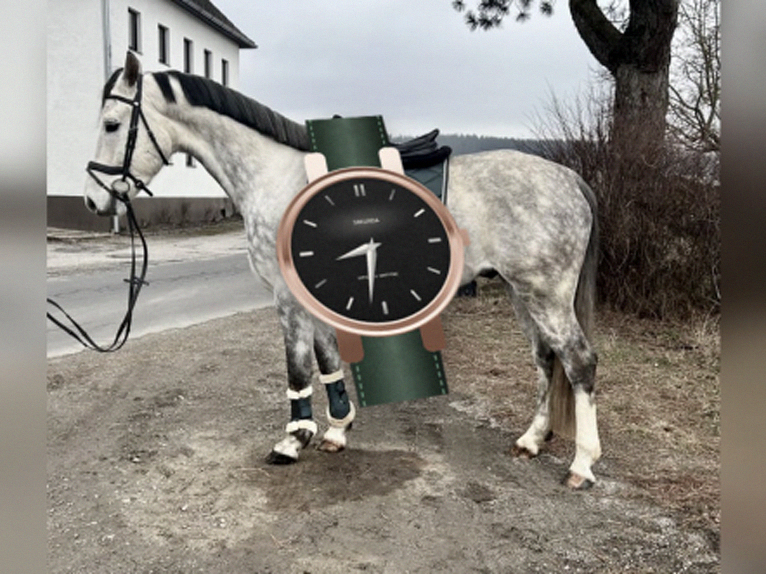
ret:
8:32
